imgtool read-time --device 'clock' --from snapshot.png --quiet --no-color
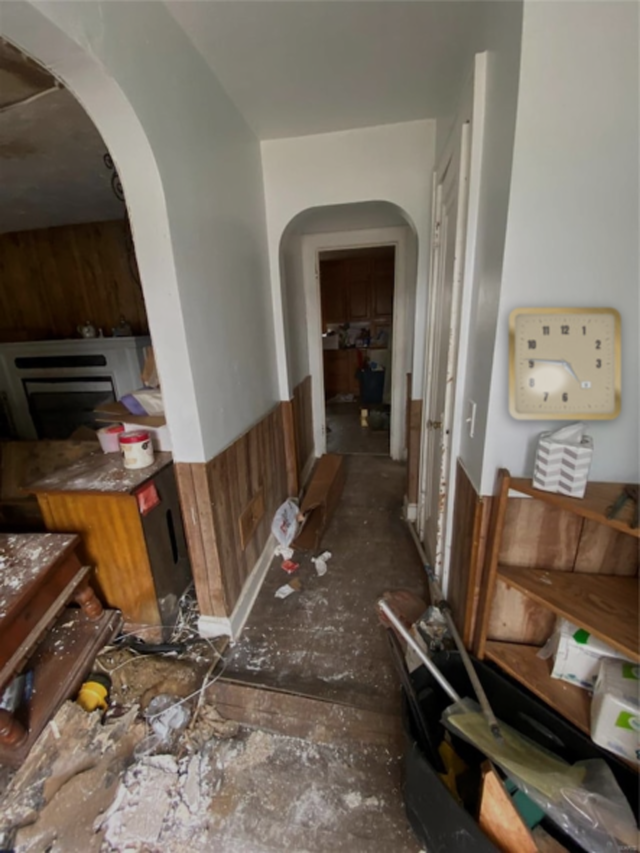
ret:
4:46
